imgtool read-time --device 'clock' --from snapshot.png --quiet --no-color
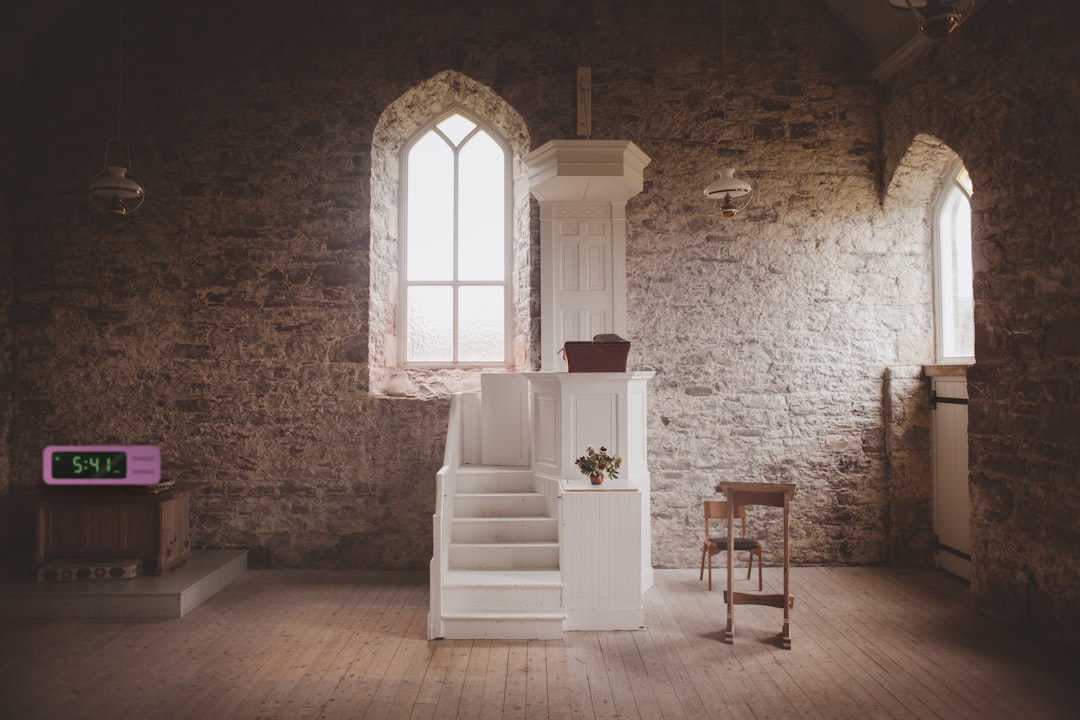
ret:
5:41
